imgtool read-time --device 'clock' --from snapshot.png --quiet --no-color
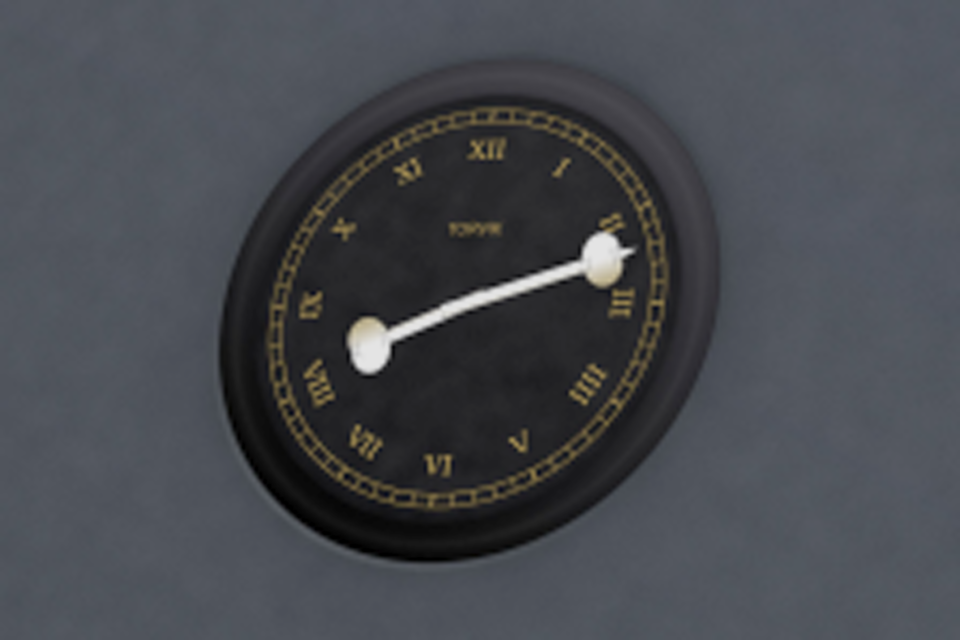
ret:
8:12
